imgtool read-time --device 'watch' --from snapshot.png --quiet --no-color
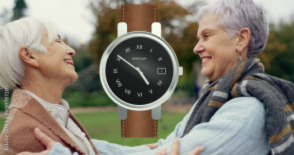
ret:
4:51
